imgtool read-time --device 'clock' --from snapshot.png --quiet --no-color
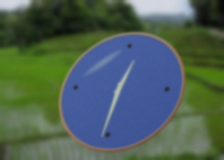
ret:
12:31
